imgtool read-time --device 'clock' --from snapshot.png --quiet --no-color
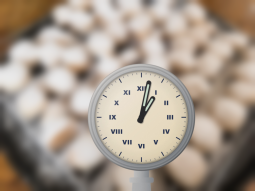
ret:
1:02
